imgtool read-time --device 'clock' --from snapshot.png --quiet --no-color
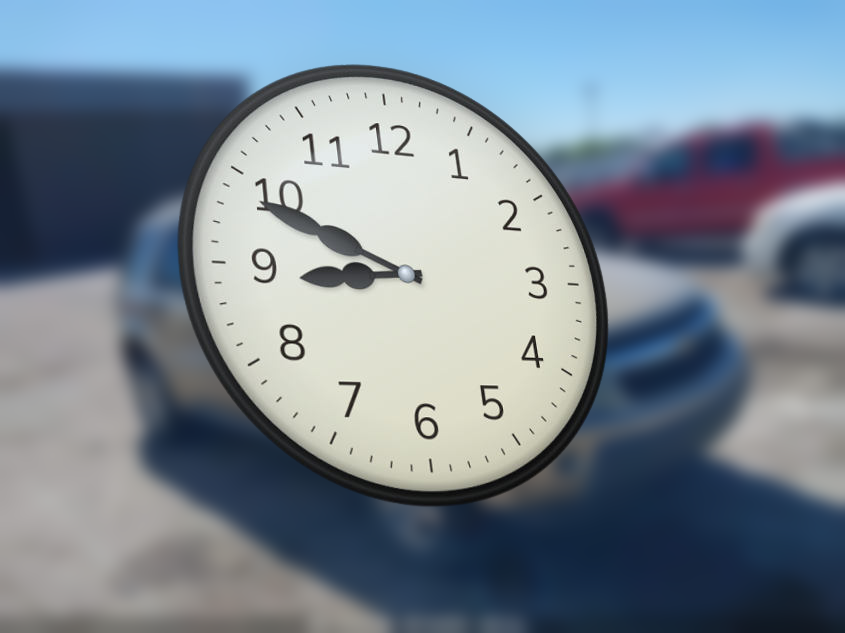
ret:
8:49
